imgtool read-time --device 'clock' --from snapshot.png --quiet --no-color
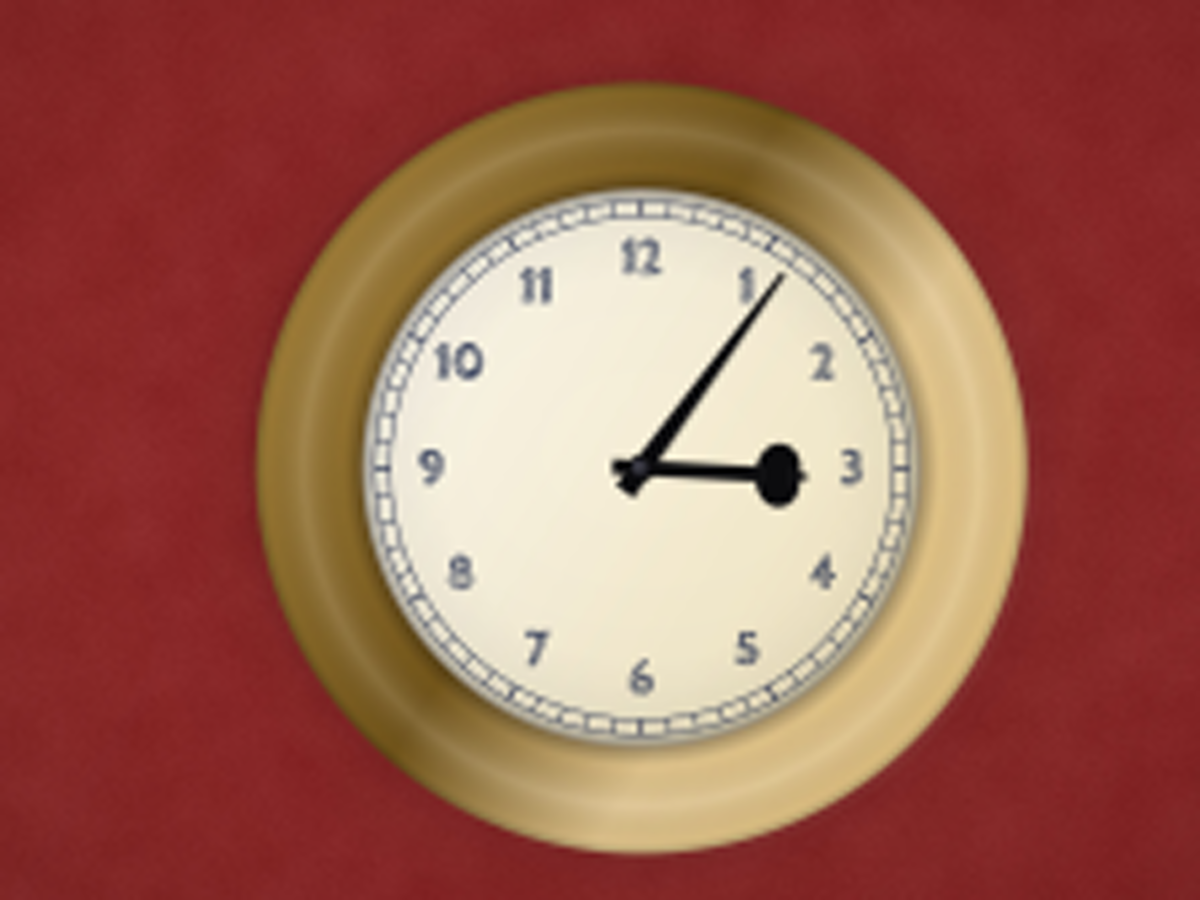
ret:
3:06
